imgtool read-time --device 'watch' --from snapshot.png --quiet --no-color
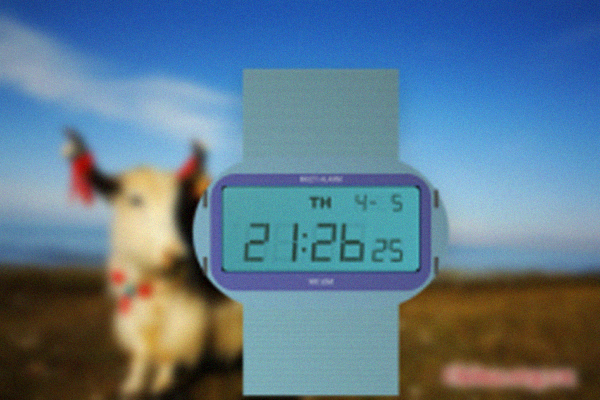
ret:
21:26:25
